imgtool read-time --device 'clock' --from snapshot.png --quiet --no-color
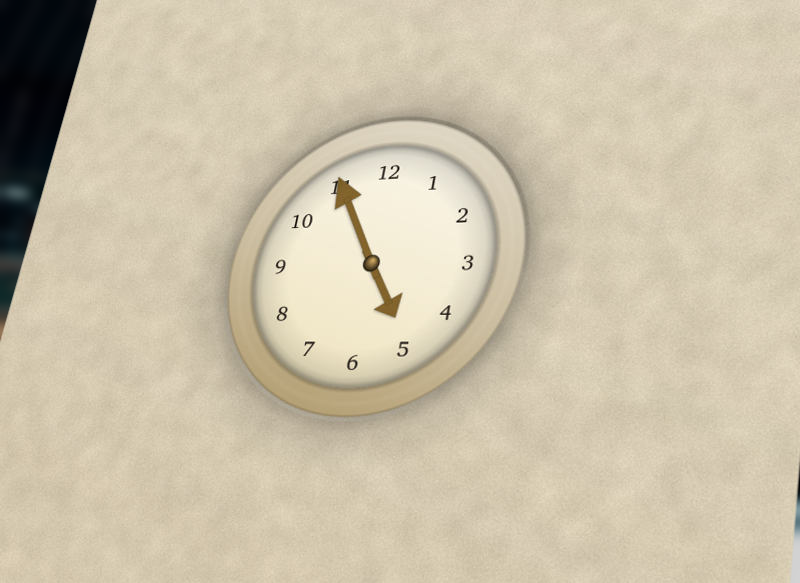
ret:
4:55
